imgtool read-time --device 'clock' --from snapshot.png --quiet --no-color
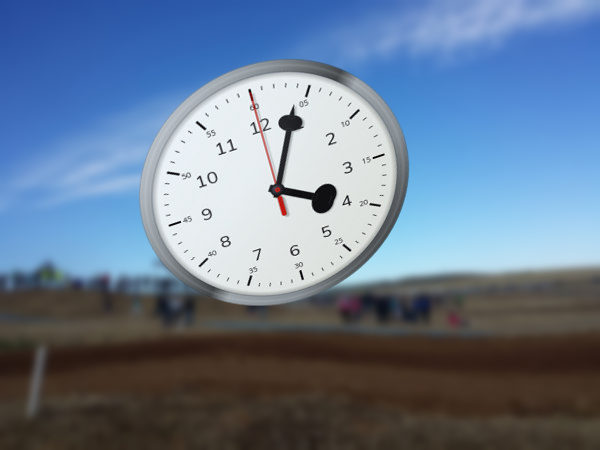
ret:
4:04:00
